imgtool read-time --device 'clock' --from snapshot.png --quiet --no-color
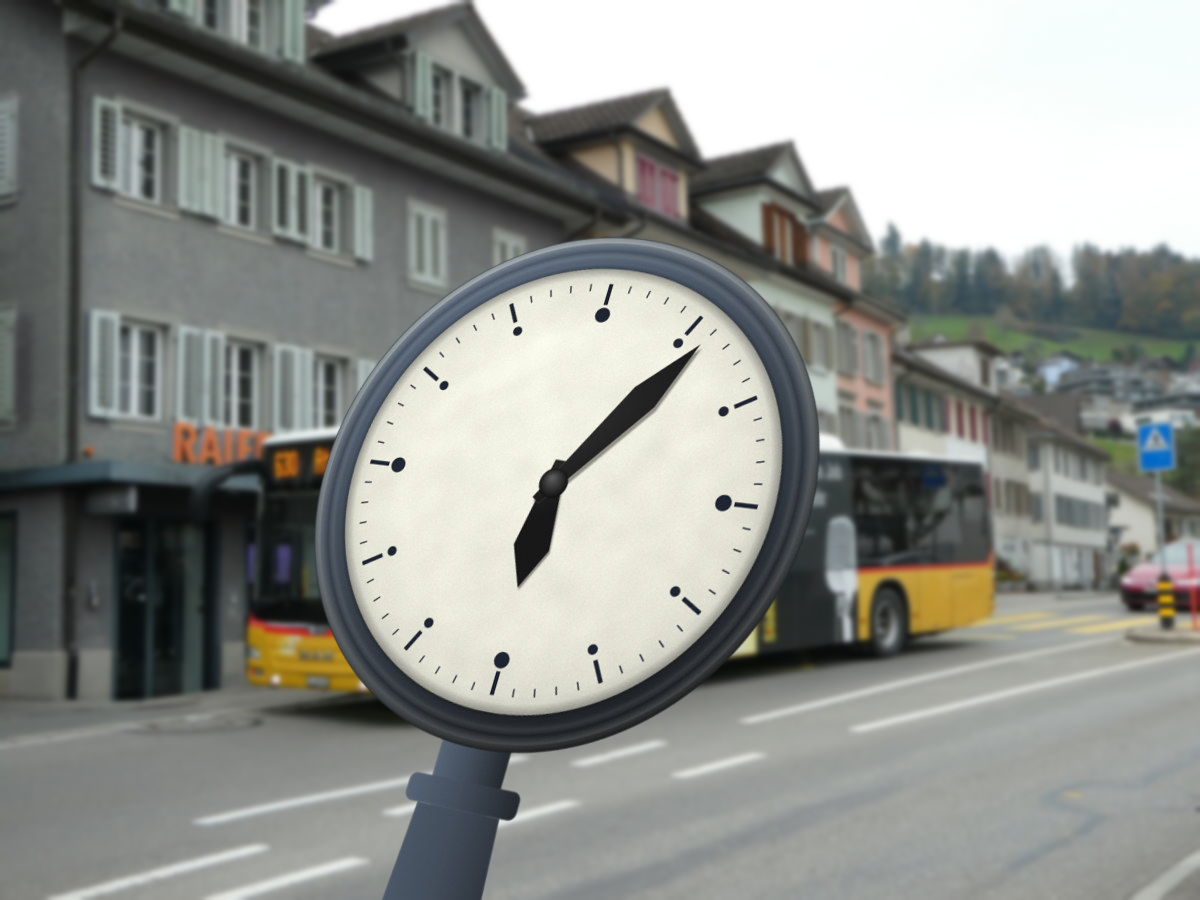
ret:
6:06
